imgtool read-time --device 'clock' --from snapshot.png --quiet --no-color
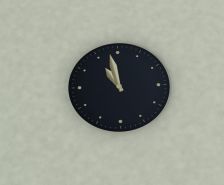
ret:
10:58
